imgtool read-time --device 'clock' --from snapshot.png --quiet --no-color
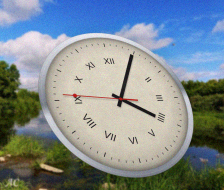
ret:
4:04:46
